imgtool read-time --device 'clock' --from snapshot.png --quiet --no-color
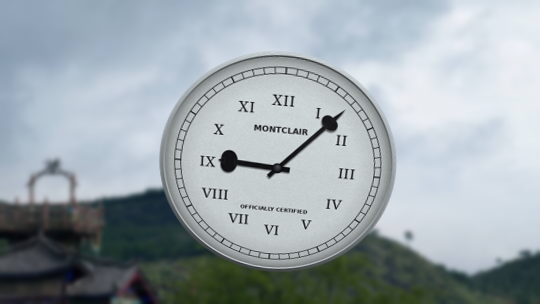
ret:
9:07
